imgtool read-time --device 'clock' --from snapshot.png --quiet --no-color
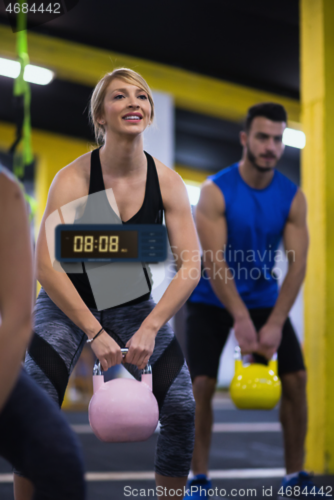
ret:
8:08
